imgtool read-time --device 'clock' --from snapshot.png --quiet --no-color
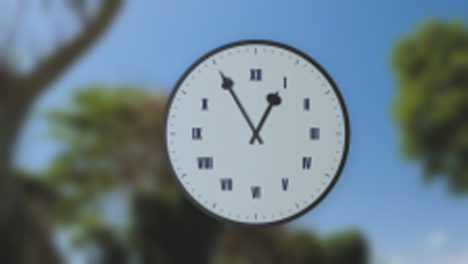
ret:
12:55
